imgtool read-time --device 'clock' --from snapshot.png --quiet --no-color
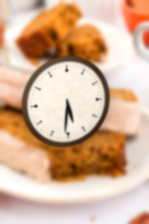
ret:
5:31
